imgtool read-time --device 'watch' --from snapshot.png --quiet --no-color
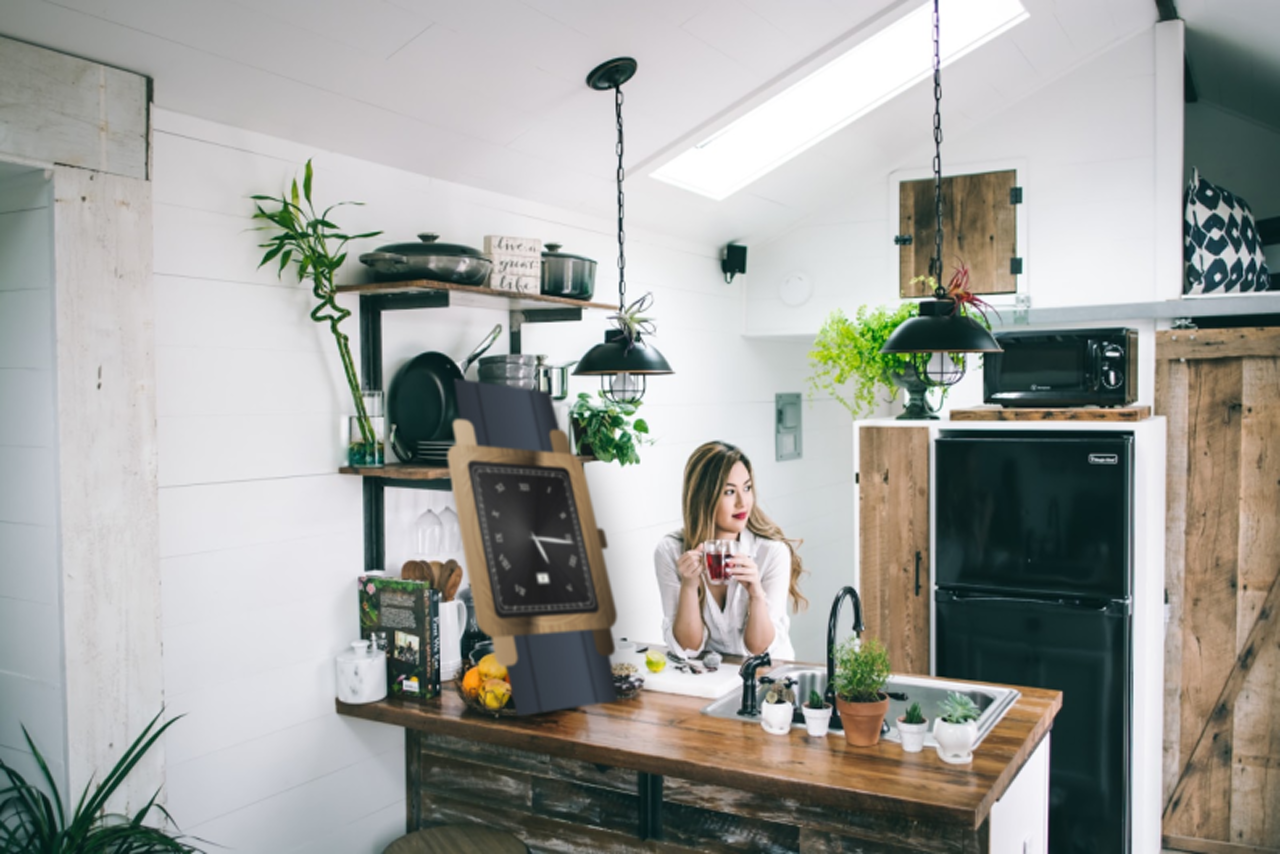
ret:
5:16
